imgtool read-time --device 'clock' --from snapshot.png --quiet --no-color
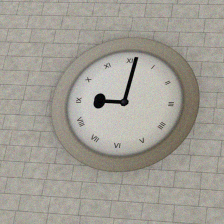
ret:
9:01
